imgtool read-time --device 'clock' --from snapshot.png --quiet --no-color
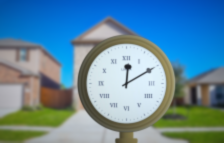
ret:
12:10
